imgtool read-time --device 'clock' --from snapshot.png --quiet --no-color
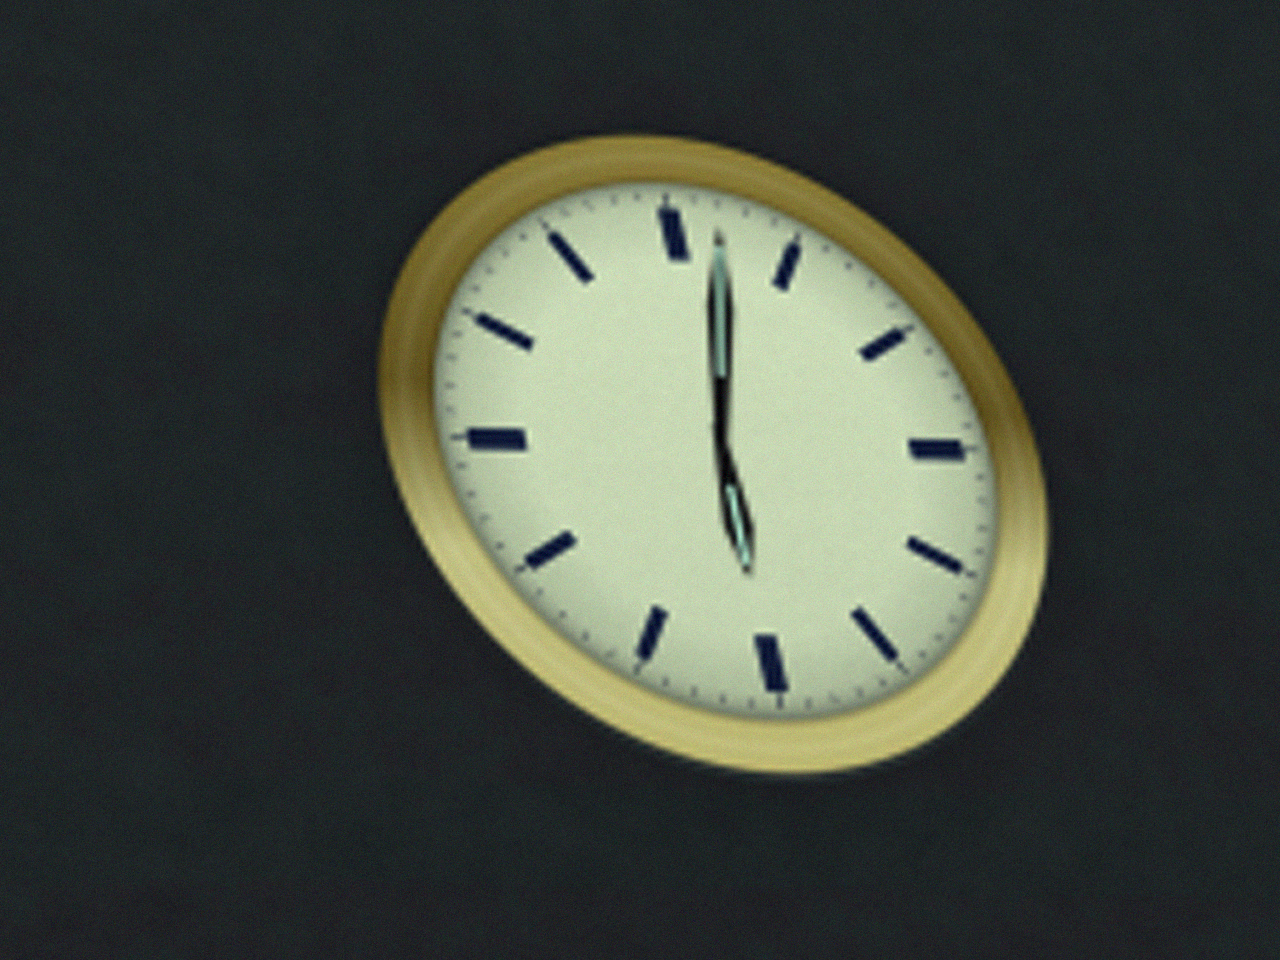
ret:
6:02
